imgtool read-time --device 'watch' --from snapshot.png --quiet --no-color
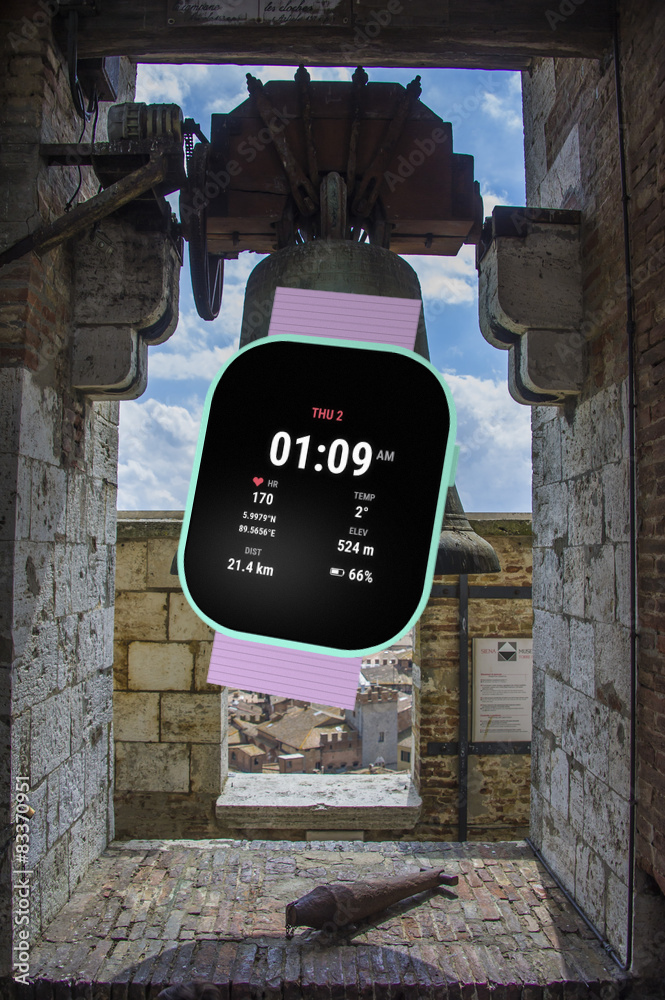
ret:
1:09
